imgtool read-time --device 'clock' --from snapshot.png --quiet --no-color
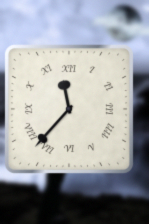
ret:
11:37
